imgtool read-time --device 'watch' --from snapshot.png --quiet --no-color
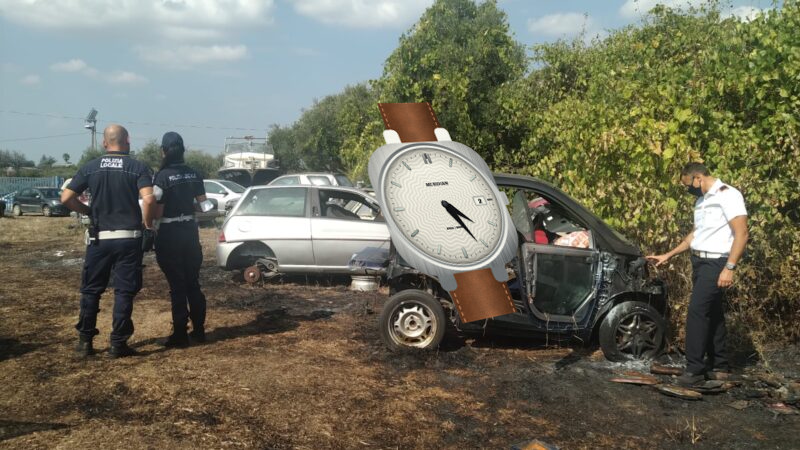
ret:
4:26
